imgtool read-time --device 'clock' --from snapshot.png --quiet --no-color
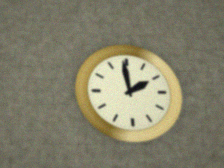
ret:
1:59
